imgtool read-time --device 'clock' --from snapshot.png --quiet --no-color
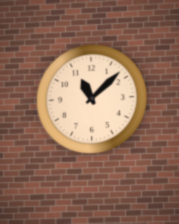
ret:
11:08
